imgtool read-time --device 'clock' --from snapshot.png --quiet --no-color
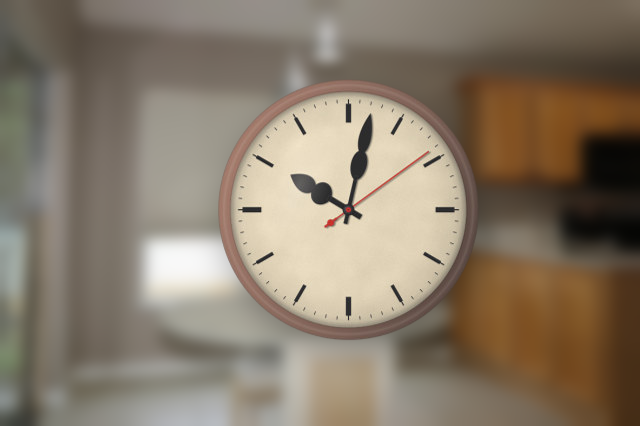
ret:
10:02:09
